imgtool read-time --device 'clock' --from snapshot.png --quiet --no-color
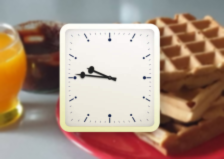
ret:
9:46
